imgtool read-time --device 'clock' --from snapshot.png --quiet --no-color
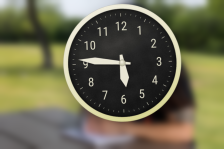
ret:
5:46
